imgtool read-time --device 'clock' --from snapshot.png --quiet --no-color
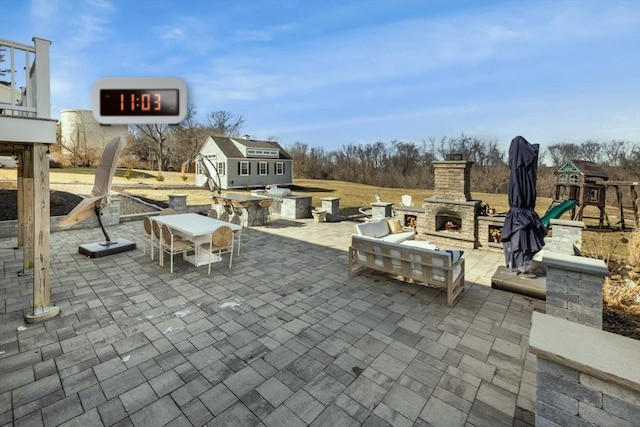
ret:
11:03
